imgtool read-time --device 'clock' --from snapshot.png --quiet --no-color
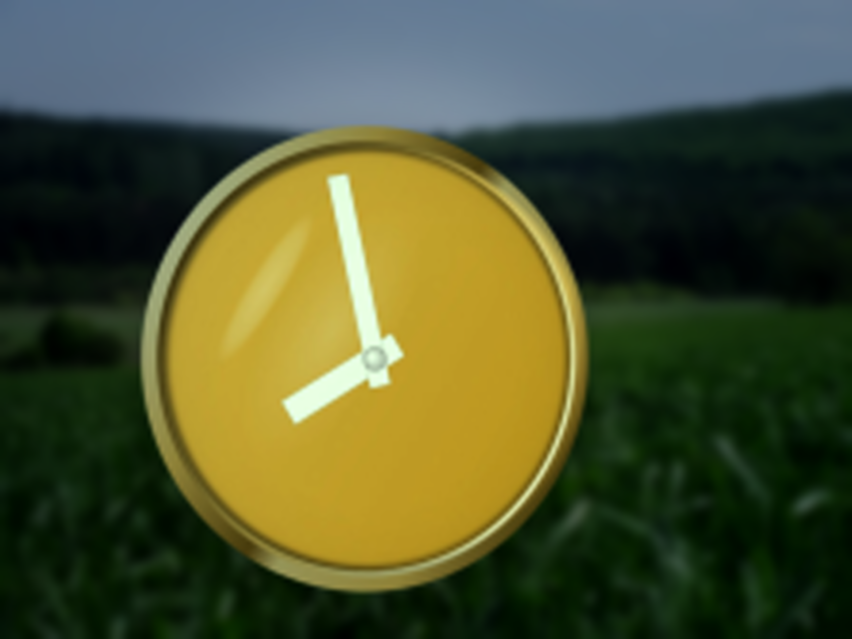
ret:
7:58
